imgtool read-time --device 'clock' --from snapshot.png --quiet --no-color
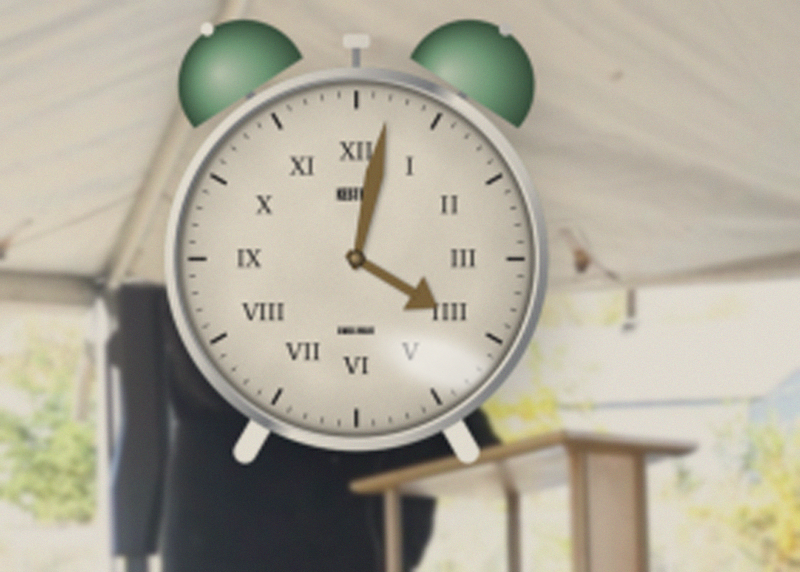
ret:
4:02
